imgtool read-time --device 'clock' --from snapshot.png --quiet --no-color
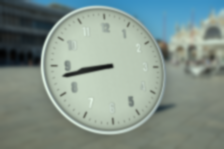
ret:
8:43
